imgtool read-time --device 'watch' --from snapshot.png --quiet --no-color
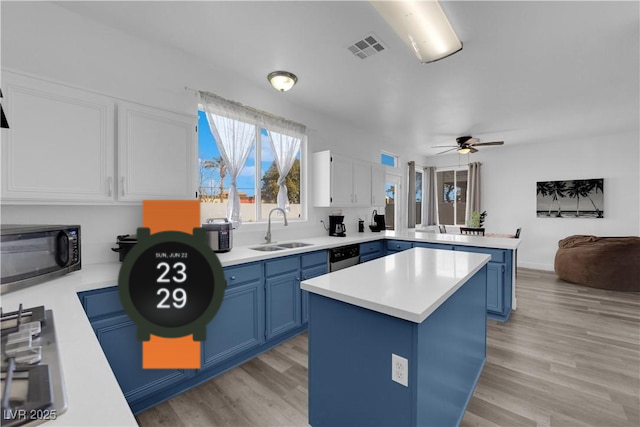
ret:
23:29
